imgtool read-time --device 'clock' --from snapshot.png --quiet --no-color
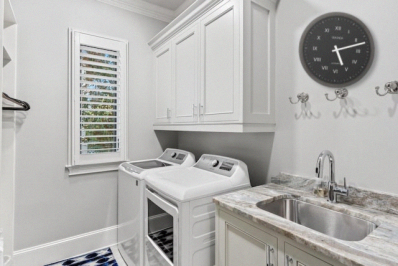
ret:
5:12
